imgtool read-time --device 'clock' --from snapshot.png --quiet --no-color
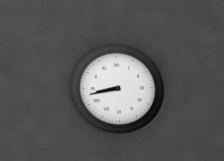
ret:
8:43
